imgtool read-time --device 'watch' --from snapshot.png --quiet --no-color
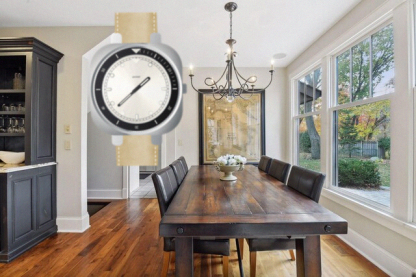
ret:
1:38
